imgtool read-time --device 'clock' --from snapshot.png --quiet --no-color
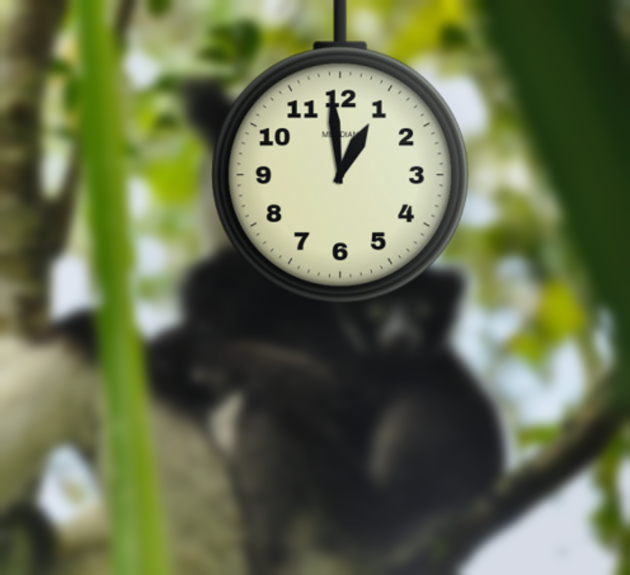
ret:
12:59
